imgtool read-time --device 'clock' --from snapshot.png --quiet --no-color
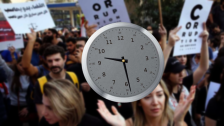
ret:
9:29
